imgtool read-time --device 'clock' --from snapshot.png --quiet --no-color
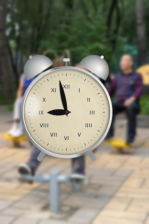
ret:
8:58
